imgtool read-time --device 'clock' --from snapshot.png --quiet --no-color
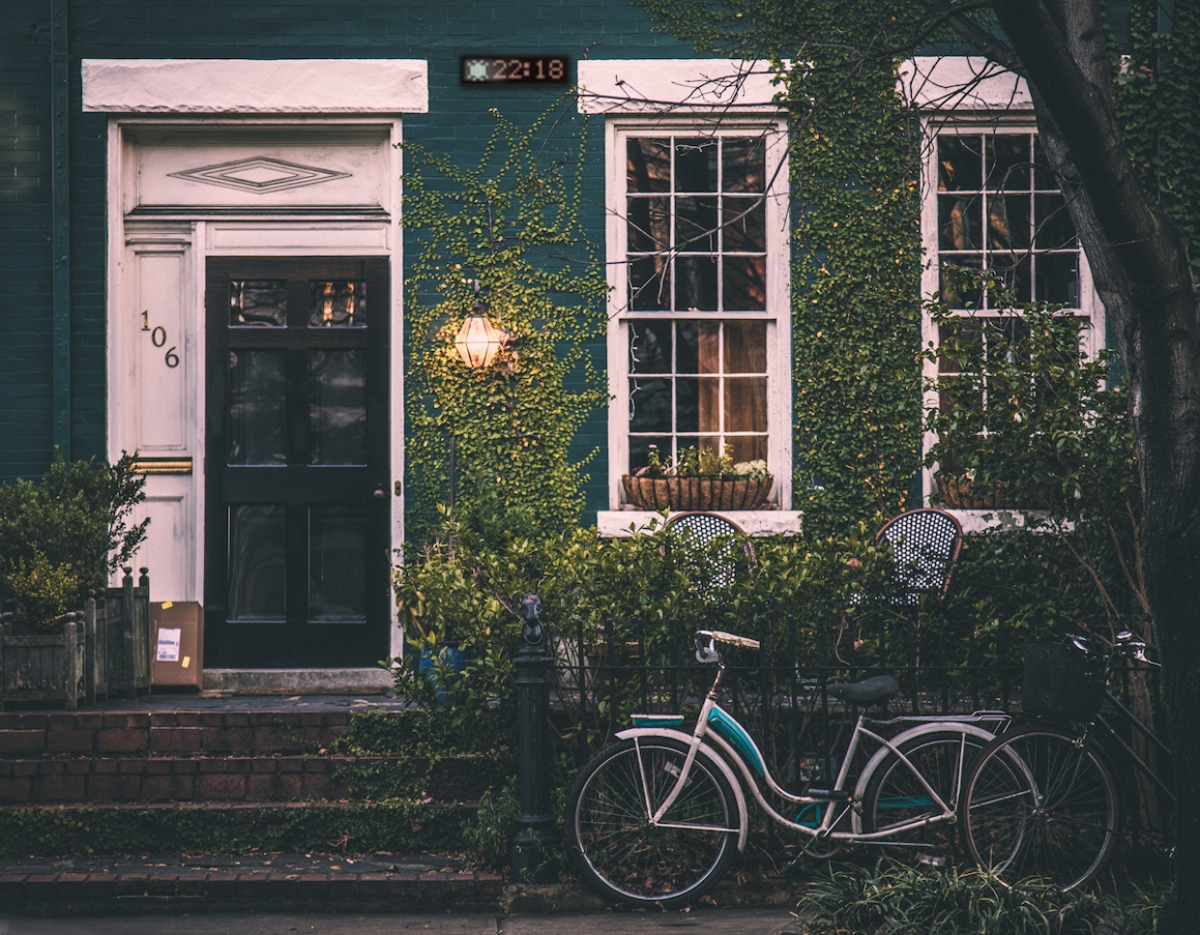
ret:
22:18
